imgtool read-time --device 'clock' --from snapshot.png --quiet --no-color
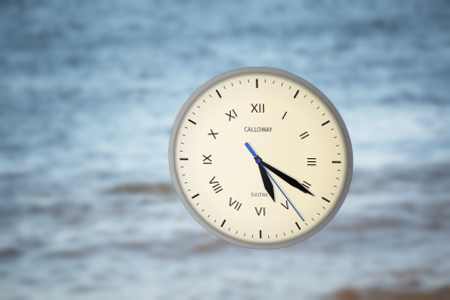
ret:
5:20:24
